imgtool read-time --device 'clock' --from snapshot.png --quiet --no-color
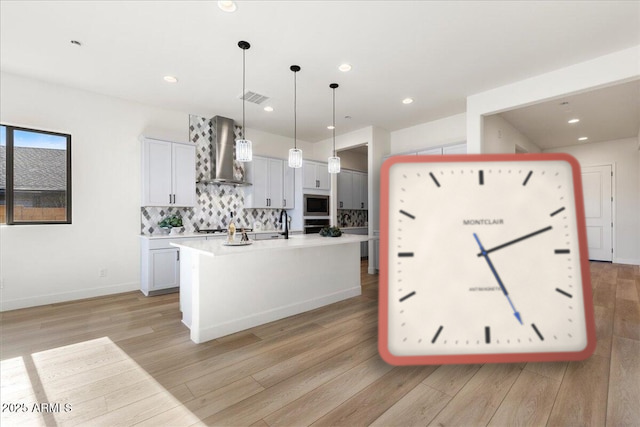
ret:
5:11:26
